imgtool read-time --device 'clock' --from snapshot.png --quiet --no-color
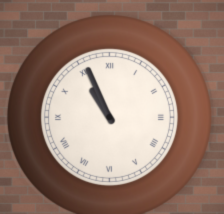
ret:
10:56
